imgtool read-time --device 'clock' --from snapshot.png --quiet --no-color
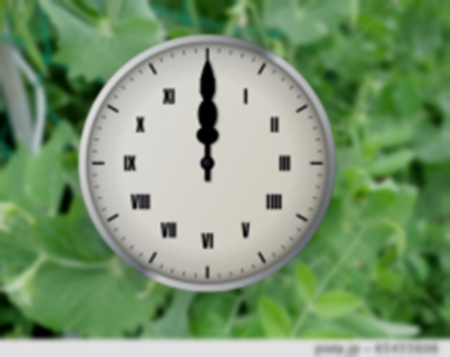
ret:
12:00
